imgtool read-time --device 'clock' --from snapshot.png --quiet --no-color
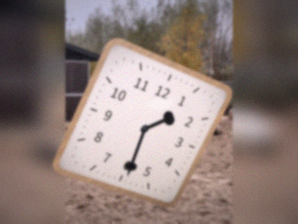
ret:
1:29
